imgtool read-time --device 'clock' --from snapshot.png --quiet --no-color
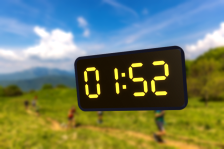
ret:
1:52
